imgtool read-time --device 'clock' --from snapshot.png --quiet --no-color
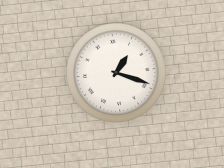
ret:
1:19
